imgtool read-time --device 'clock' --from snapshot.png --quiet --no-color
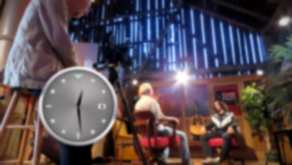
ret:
12:29
